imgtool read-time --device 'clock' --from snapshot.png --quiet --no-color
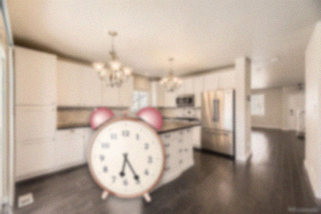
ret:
6:25
